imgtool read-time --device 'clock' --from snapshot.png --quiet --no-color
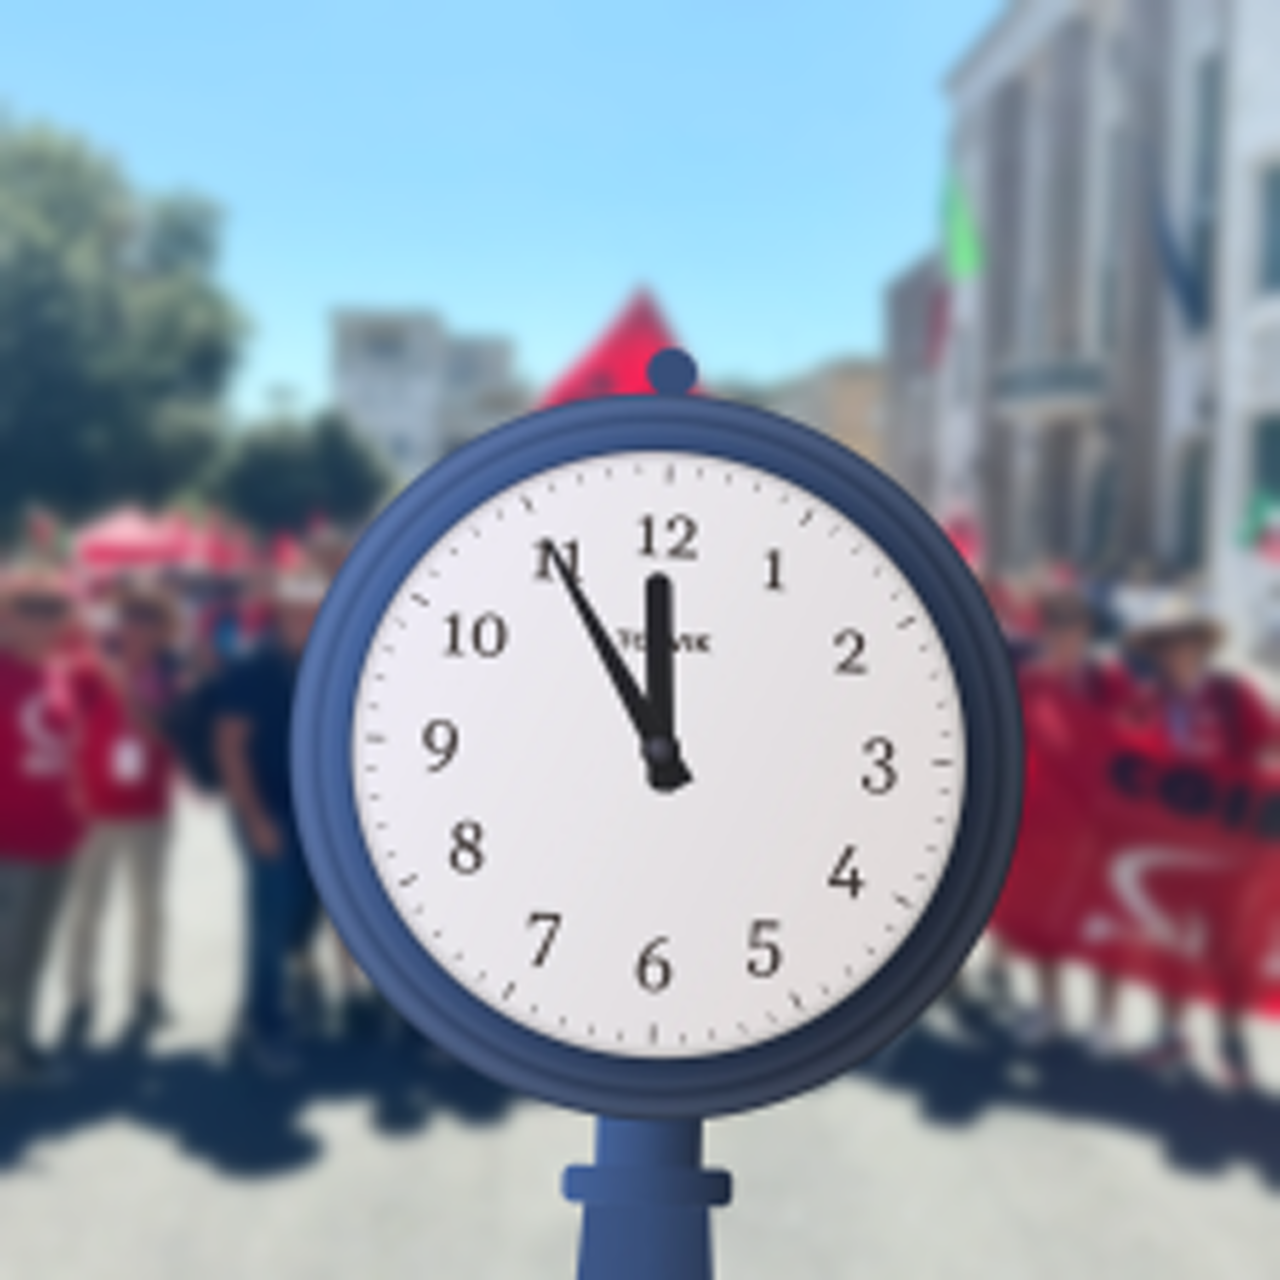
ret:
11:55
